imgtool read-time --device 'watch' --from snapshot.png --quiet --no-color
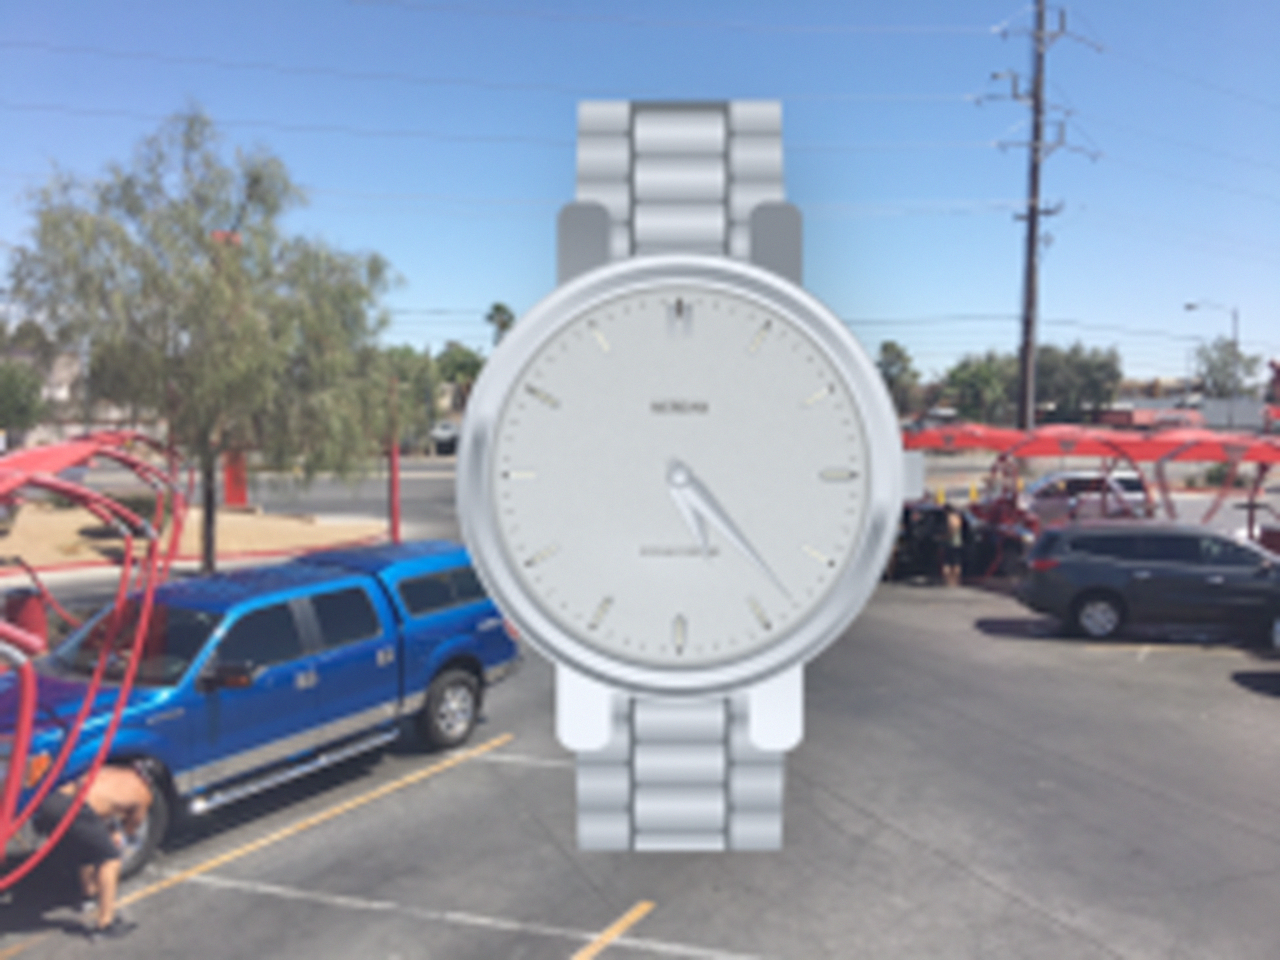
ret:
5:23
